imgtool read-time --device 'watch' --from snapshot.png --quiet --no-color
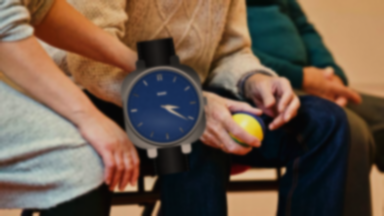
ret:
3:21
